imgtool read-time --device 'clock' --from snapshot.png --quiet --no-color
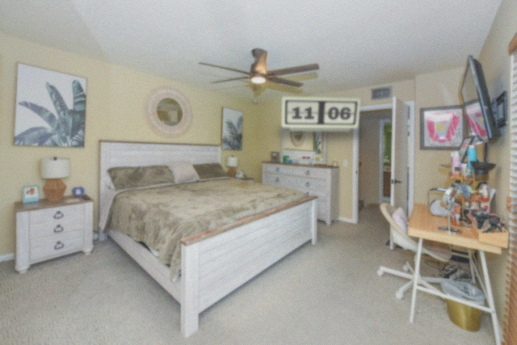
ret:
11:06
